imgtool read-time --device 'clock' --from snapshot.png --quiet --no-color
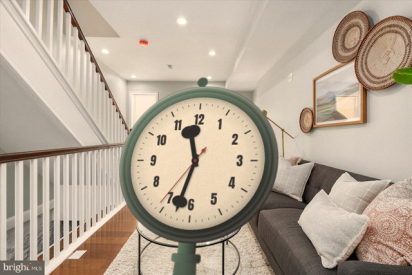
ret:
11:32:36
